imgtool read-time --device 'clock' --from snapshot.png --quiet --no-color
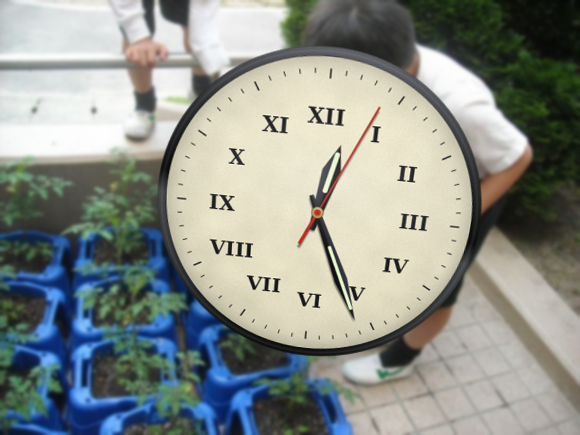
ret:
12:26:04
